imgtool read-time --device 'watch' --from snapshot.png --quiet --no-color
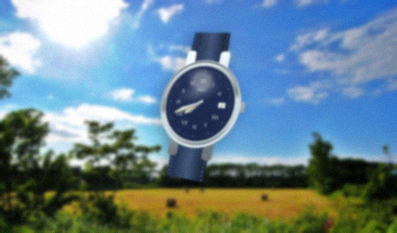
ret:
7:41
